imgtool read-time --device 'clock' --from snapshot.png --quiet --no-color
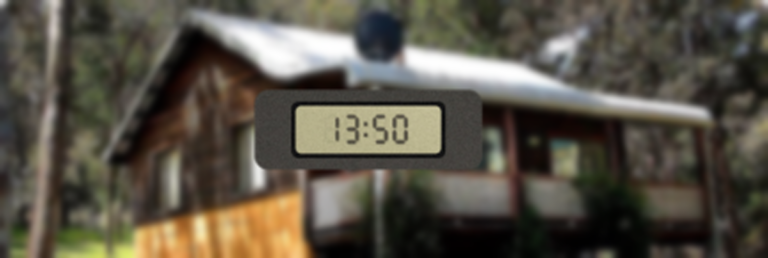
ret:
13:50
